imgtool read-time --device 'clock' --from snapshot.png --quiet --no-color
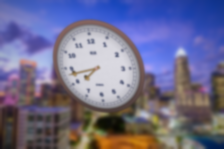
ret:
7:43
